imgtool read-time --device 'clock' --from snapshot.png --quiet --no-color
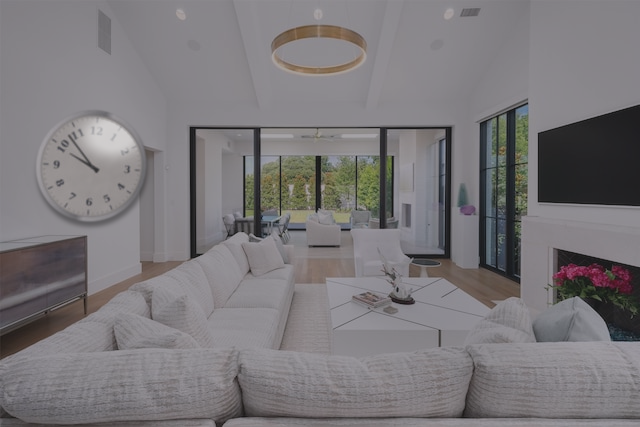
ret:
9:53
